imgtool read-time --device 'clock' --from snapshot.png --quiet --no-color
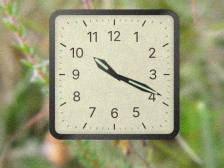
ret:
10:19
